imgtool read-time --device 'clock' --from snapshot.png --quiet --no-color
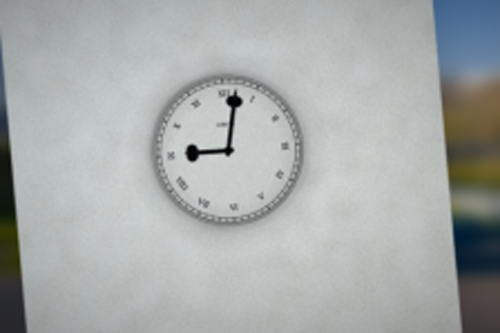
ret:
9:02
